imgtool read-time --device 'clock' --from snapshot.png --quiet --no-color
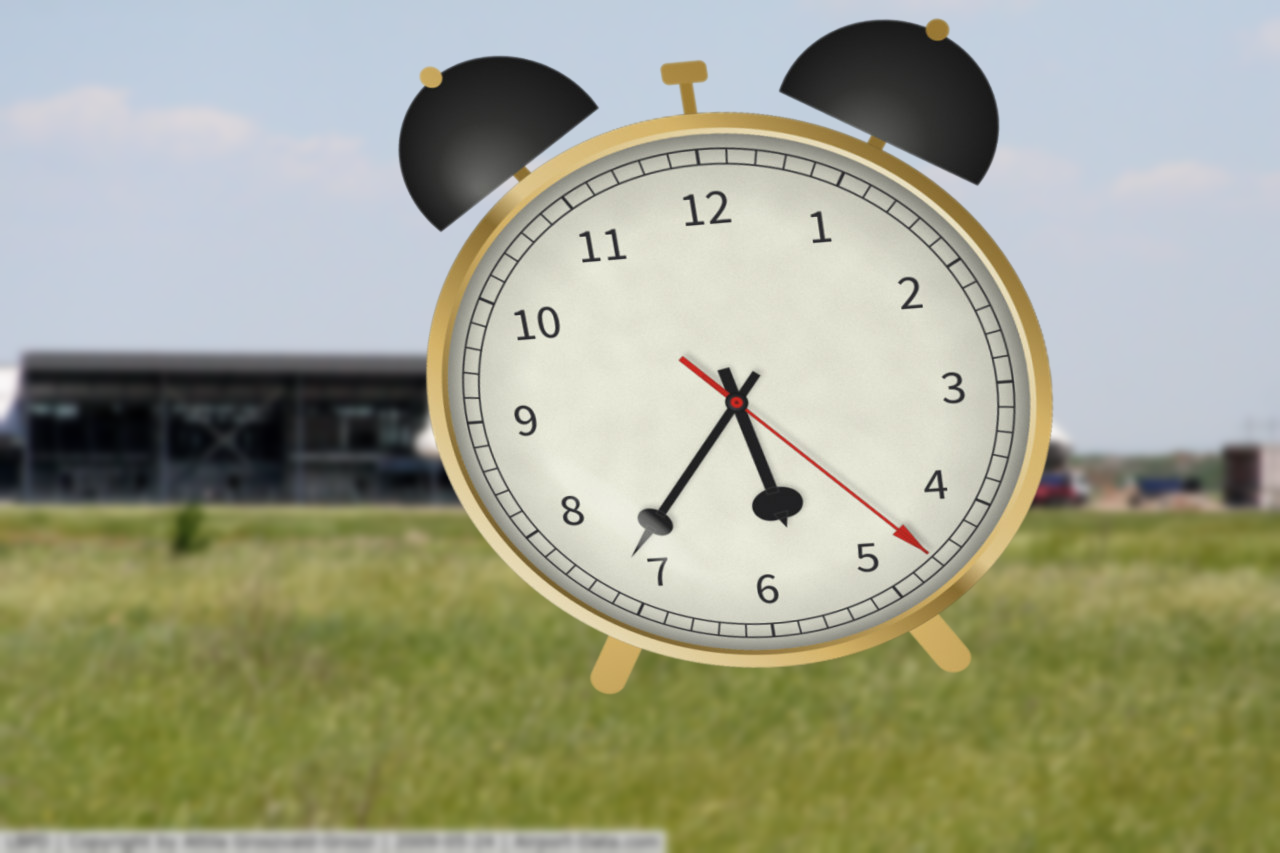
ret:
5:36:23
